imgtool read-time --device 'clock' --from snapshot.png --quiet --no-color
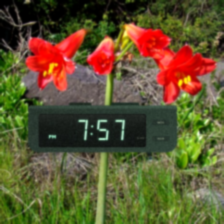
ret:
7:57
